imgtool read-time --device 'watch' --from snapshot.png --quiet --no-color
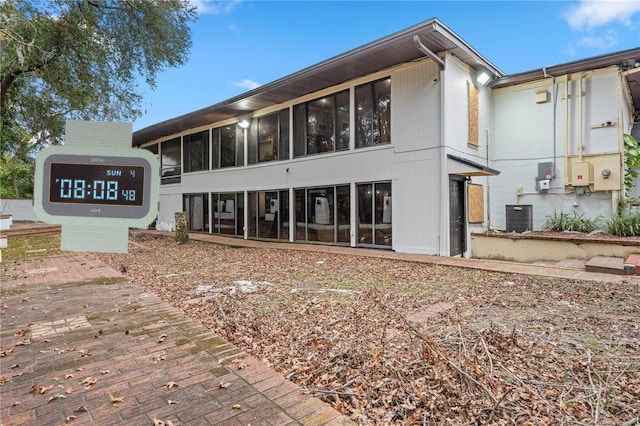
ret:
8:08:48
